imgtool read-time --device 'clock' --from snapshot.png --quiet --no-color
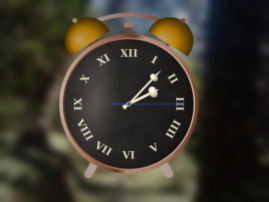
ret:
2:07:15
